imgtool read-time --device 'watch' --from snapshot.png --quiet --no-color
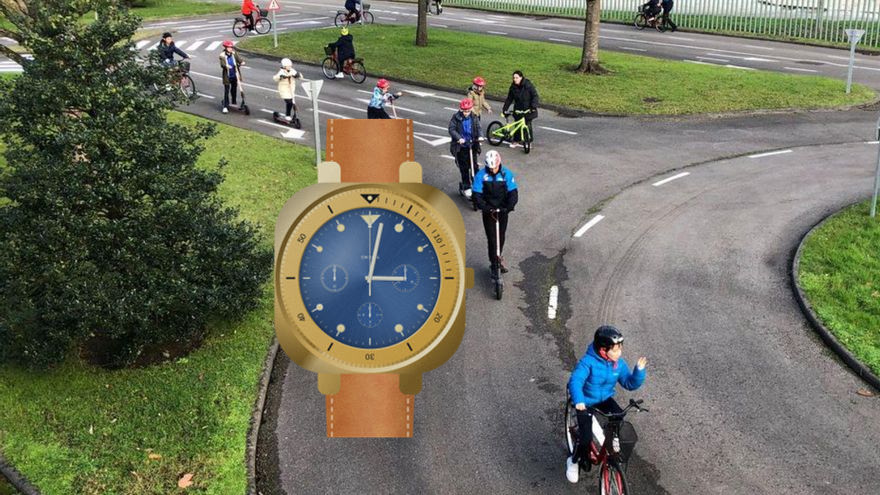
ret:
3:02
